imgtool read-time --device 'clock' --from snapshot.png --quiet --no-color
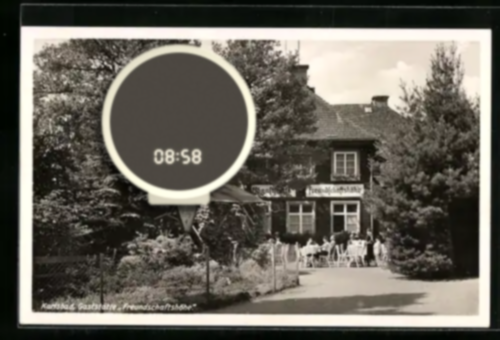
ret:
8:58
